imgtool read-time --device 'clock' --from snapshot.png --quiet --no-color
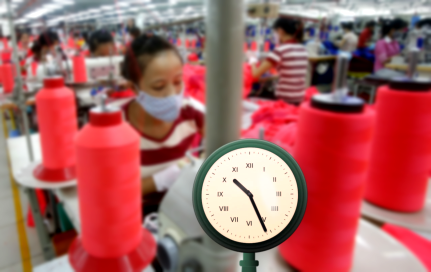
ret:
10:26
